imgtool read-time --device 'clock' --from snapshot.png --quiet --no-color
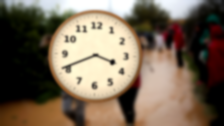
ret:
3:41
